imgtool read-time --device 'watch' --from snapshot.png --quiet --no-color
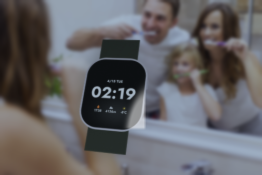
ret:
2:19
